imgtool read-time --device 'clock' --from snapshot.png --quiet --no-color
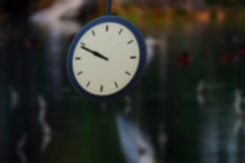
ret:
9:49
